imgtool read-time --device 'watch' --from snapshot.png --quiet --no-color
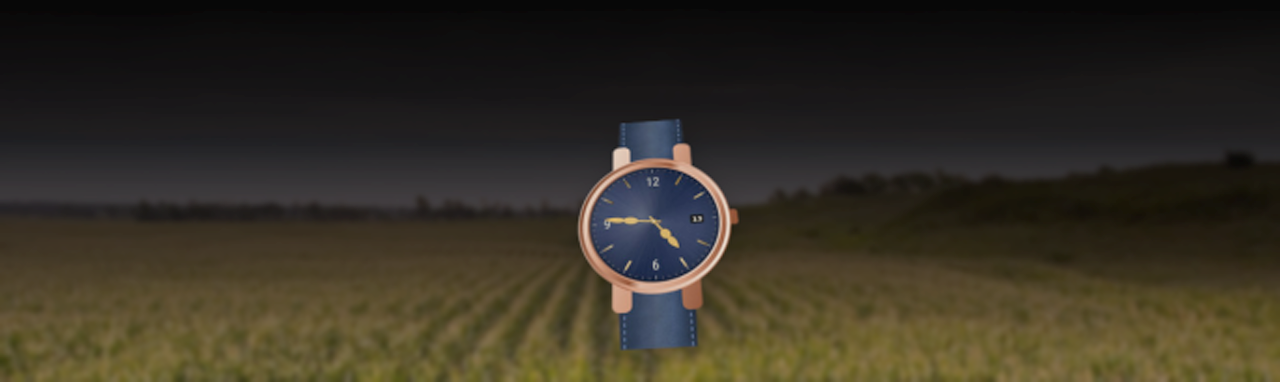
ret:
4:46
